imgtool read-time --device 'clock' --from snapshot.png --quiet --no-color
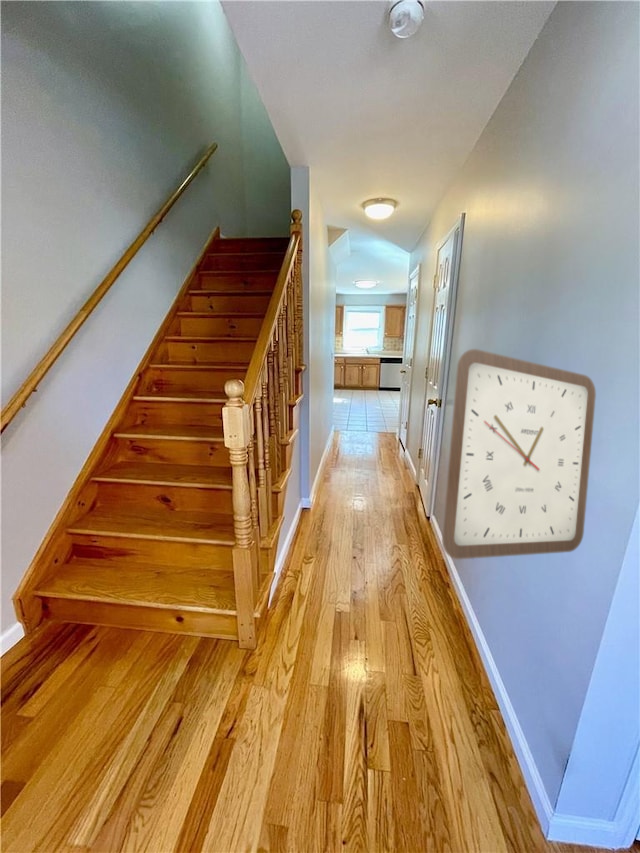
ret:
12:51:50
